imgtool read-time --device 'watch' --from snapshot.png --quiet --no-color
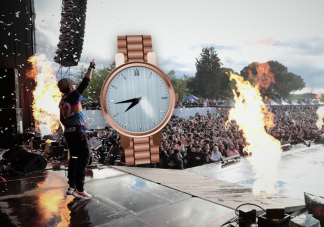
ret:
7:44
